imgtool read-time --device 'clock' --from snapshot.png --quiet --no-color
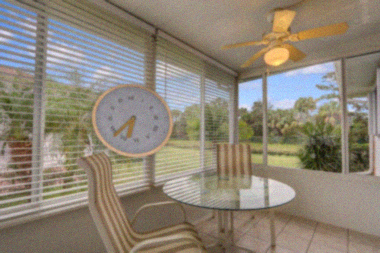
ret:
6:38
